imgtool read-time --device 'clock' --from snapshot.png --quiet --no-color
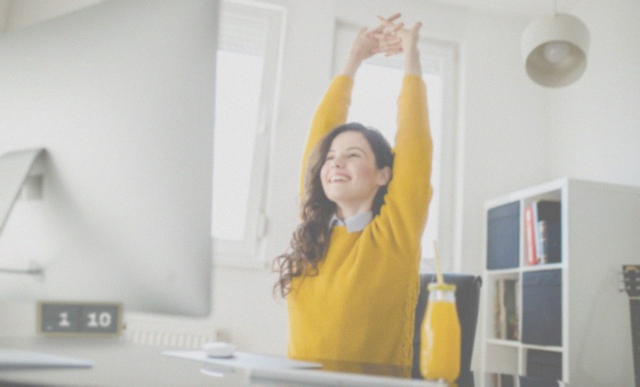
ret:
1:10
